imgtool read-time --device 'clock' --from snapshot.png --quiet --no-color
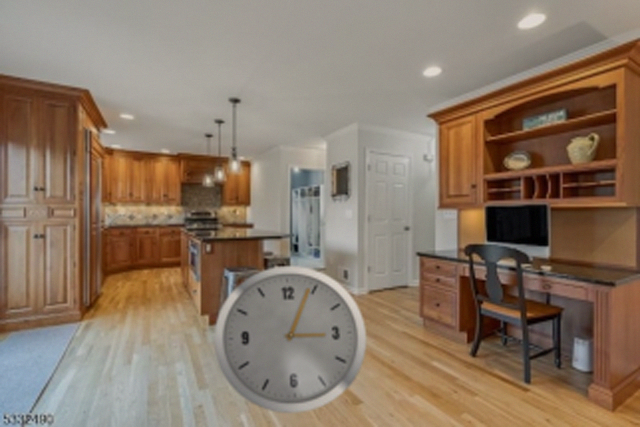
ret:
3:04
